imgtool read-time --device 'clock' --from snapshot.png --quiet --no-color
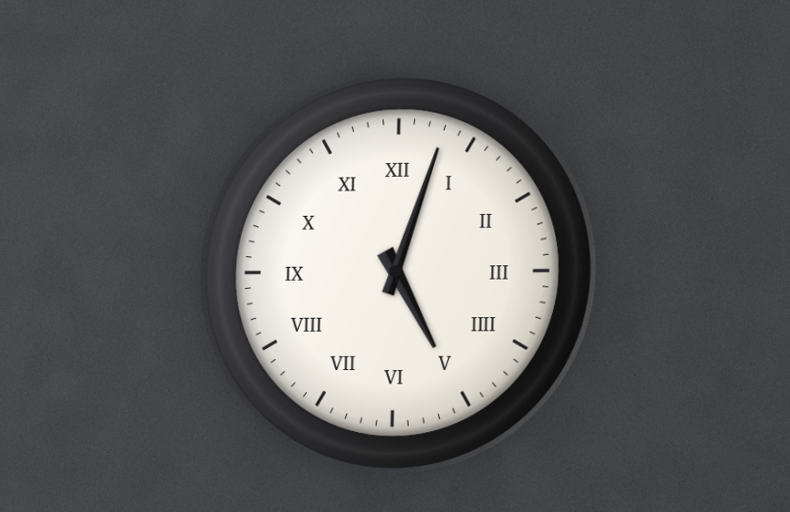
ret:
5:03
